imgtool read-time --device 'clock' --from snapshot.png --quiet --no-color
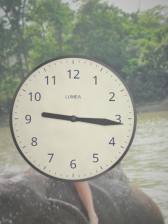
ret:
9:16
